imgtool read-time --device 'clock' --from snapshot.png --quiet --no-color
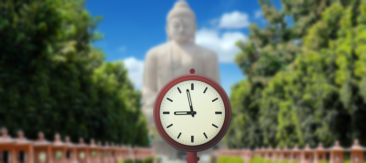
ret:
8:58
